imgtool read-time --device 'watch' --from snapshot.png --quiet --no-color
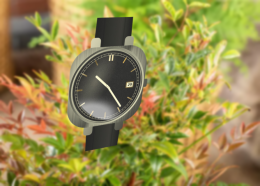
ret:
10:24
